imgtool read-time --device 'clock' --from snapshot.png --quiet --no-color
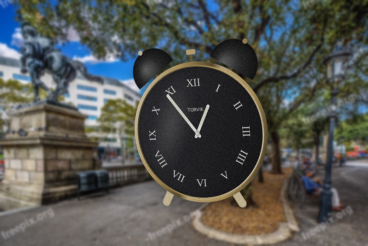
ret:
12:54
